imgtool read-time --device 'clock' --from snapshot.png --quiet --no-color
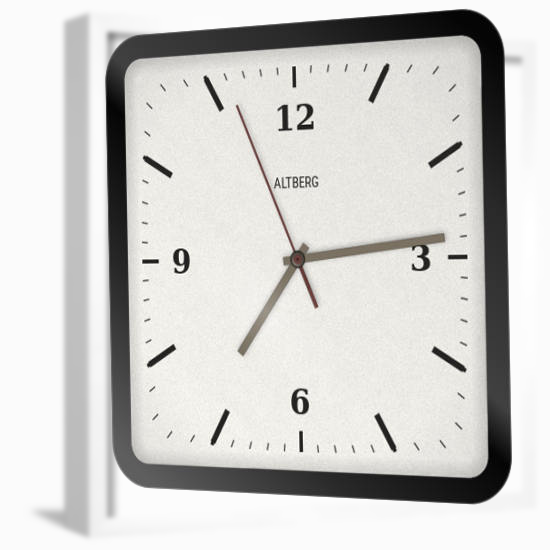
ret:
7:13:56
